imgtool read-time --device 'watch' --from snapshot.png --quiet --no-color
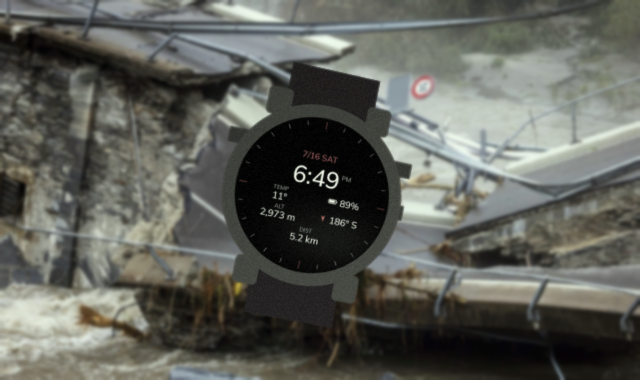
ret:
6:49
